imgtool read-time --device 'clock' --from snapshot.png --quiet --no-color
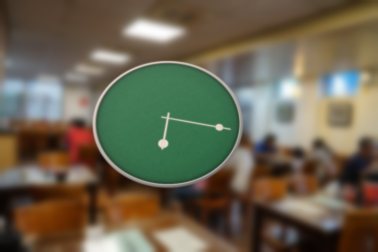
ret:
6:17
